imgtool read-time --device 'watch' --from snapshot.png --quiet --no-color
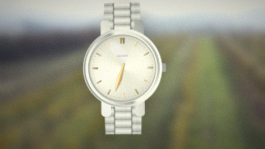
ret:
6:33
